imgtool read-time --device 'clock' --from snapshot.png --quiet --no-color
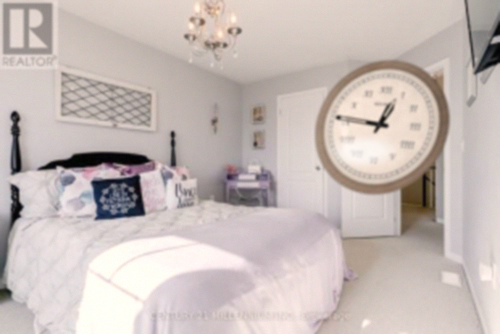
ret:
12:46
